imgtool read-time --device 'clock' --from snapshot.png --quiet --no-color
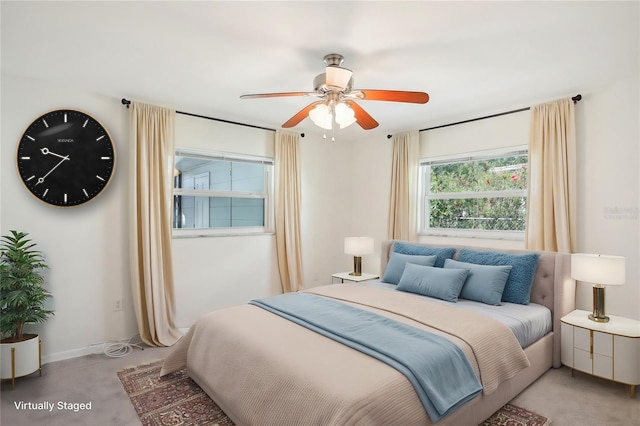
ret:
9:38
